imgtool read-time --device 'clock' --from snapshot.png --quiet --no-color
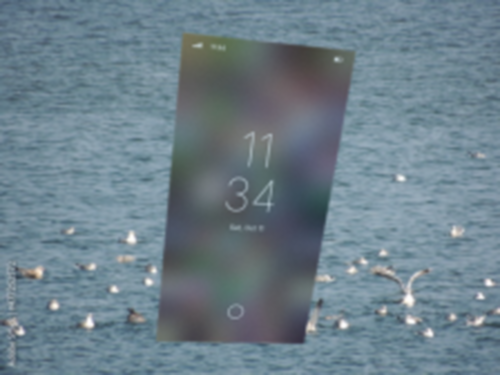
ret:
11:34
